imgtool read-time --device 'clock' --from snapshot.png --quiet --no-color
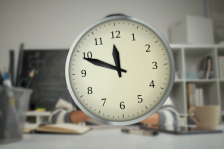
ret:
11:49
